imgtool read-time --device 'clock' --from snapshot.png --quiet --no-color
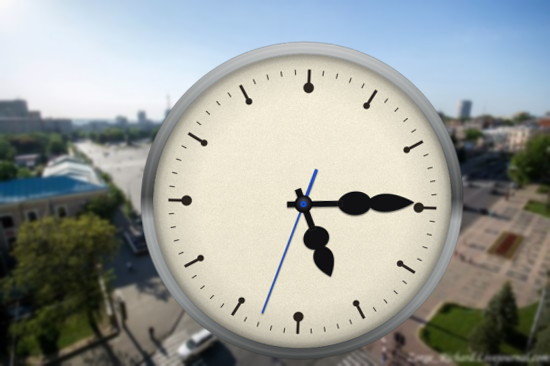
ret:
5:14:33
